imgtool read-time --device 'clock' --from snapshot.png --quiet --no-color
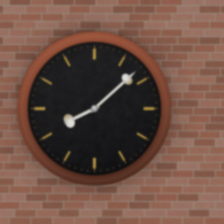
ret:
8:08
